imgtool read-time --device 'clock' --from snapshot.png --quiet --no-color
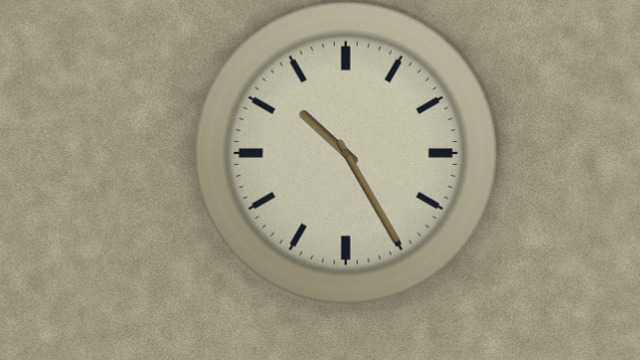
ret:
10:25
